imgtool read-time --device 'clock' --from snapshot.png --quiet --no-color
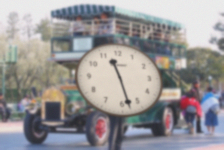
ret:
11:28
